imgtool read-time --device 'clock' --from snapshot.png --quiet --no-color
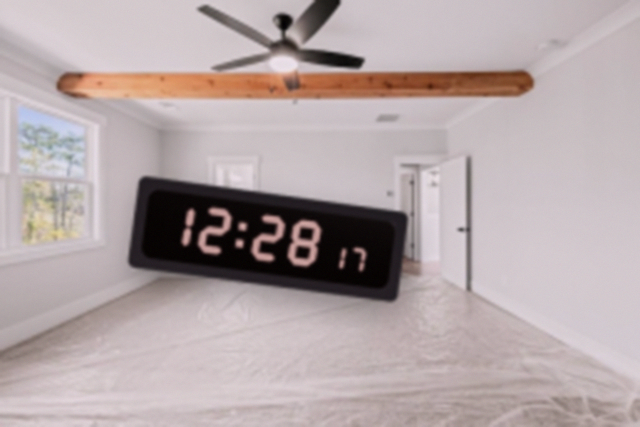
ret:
12:28:17
